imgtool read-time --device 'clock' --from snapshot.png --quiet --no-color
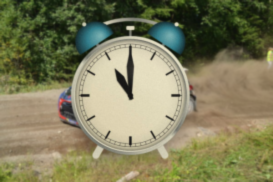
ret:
11:00
